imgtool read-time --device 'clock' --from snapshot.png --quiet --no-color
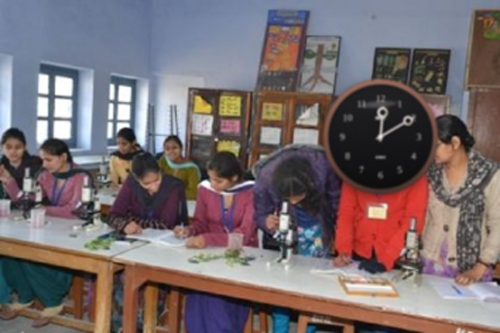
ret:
12:10
